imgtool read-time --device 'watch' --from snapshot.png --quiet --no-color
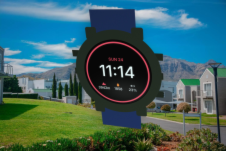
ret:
11:14
